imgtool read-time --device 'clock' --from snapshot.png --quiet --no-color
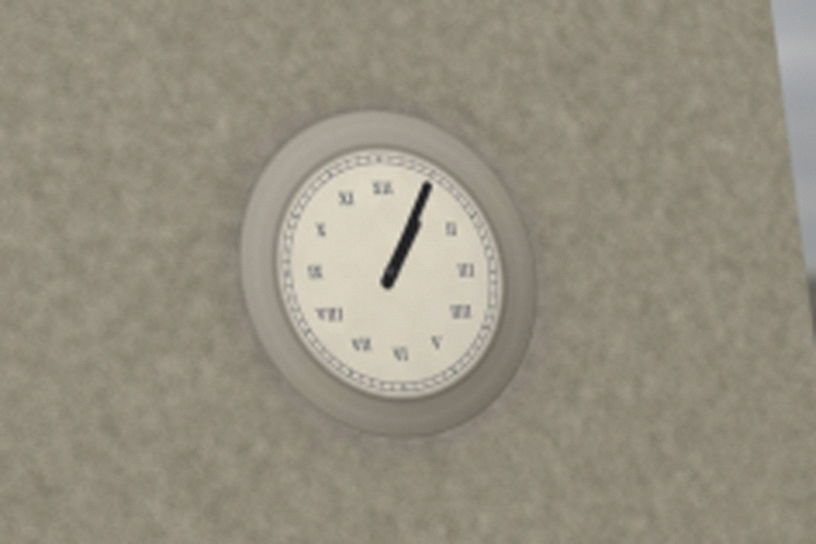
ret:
1:05
